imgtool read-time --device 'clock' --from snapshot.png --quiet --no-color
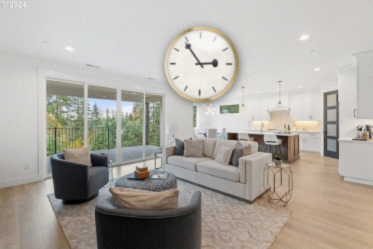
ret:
2:54
